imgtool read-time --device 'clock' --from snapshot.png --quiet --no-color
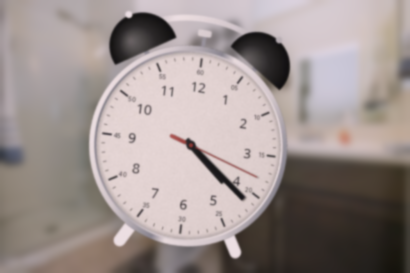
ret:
4:21:18
